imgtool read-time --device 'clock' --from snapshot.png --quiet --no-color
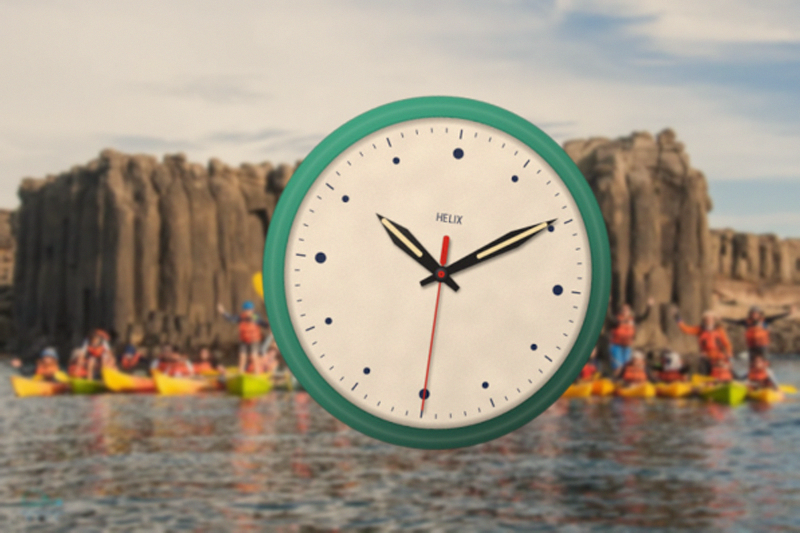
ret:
10:09:30
